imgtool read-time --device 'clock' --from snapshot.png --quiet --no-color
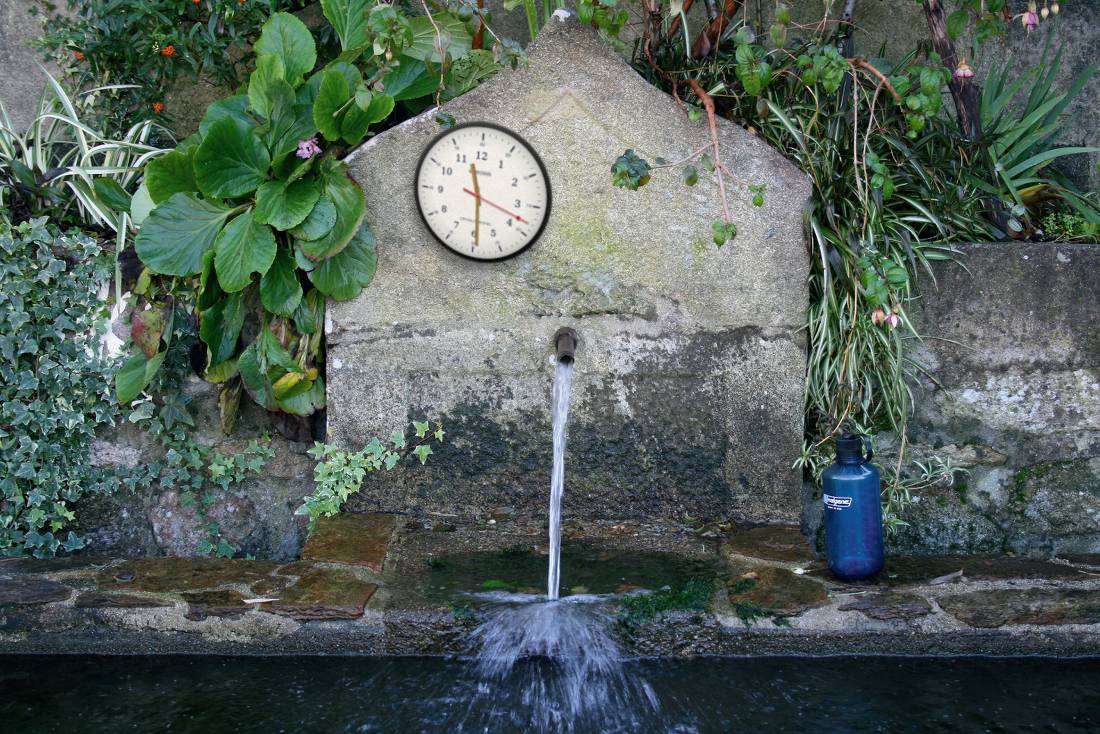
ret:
11:29:18
